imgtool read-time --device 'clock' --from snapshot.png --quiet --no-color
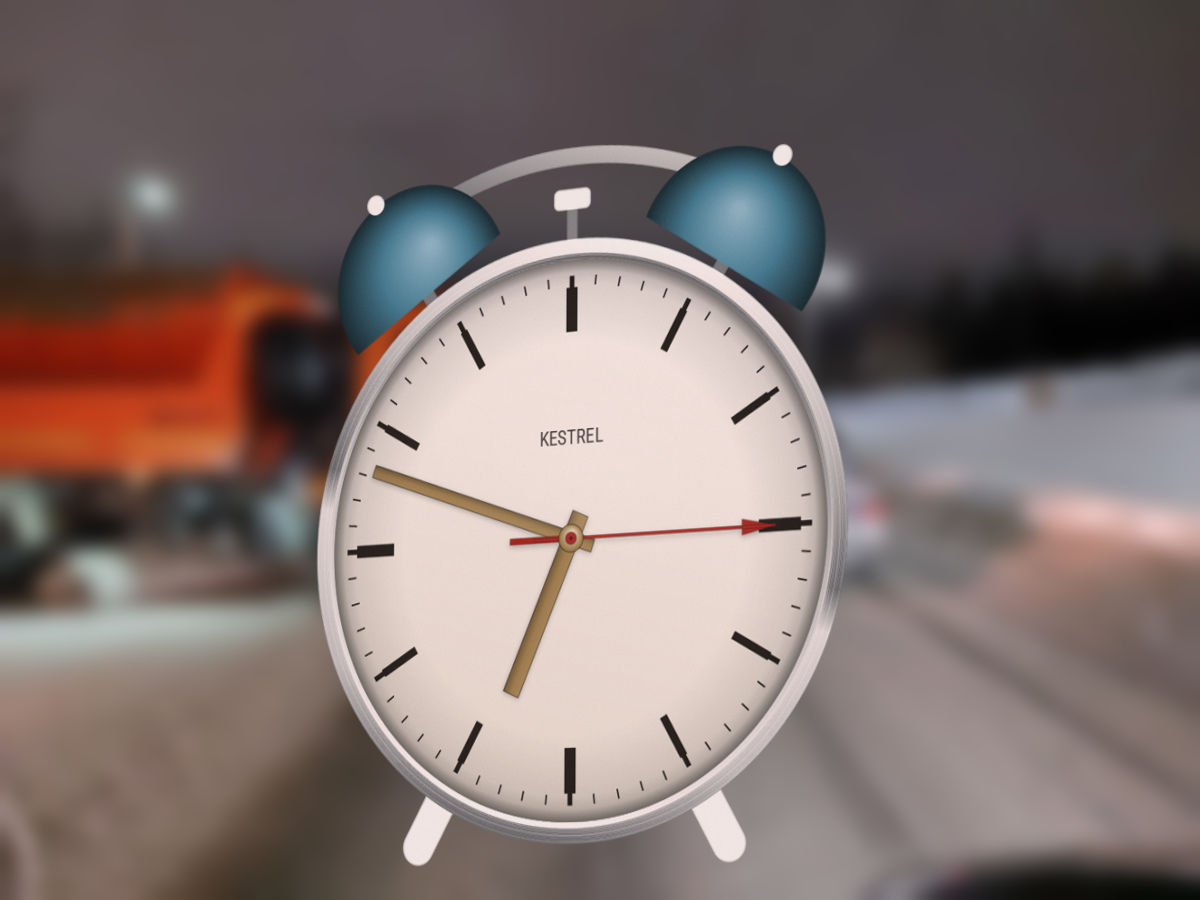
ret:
6:48:15
